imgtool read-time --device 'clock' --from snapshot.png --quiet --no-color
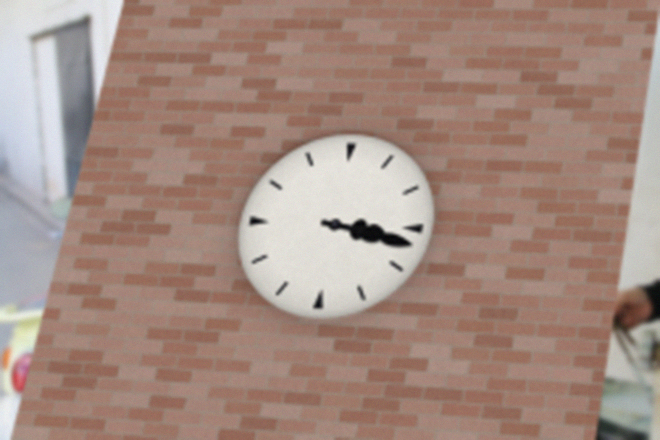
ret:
3:17
